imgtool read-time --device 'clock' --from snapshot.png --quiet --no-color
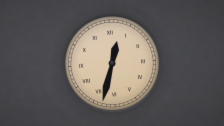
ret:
12:33
